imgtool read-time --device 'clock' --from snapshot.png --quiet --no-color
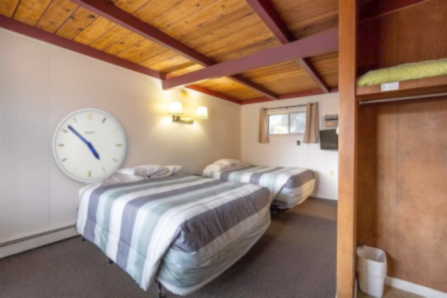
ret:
4:52
